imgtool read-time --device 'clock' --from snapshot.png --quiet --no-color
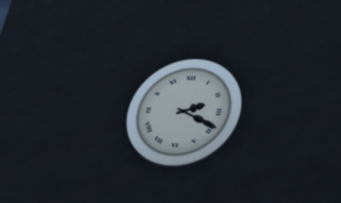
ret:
2:19
